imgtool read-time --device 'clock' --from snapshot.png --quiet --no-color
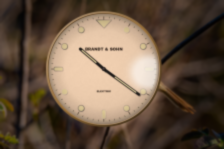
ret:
10:21
